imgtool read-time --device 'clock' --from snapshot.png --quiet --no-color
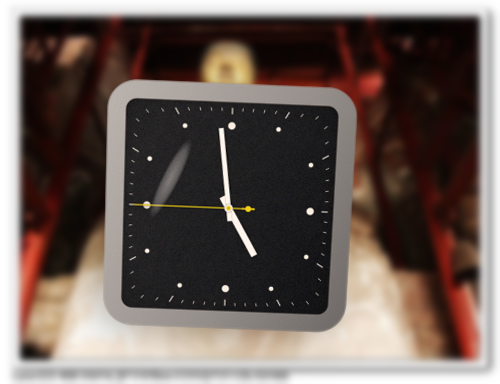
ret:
4:58:45
